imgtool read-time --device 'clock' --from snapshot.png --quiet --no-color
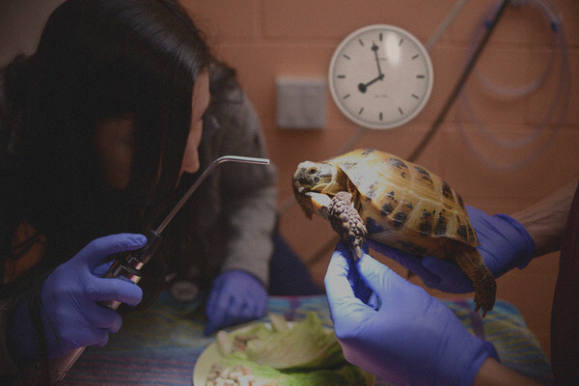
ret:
7:58
